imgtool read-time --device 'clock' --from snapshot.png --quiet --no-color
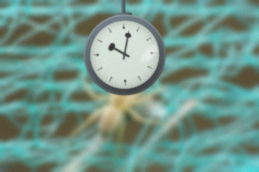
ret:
10:02
